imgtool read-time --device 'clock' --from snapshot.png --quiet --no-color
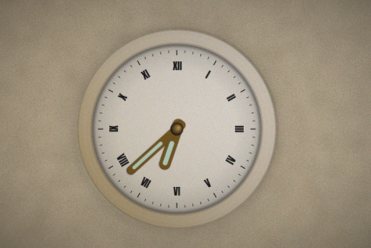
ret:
6:38
